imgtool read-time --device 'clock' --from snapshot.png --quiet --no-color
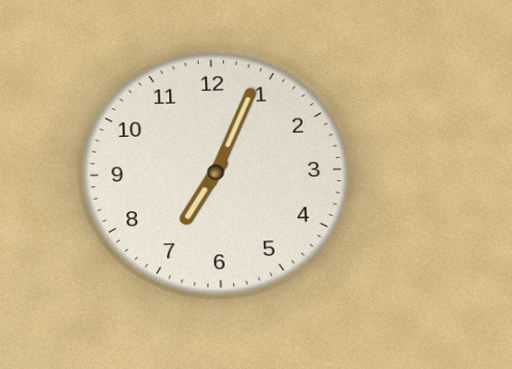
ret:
7:04
